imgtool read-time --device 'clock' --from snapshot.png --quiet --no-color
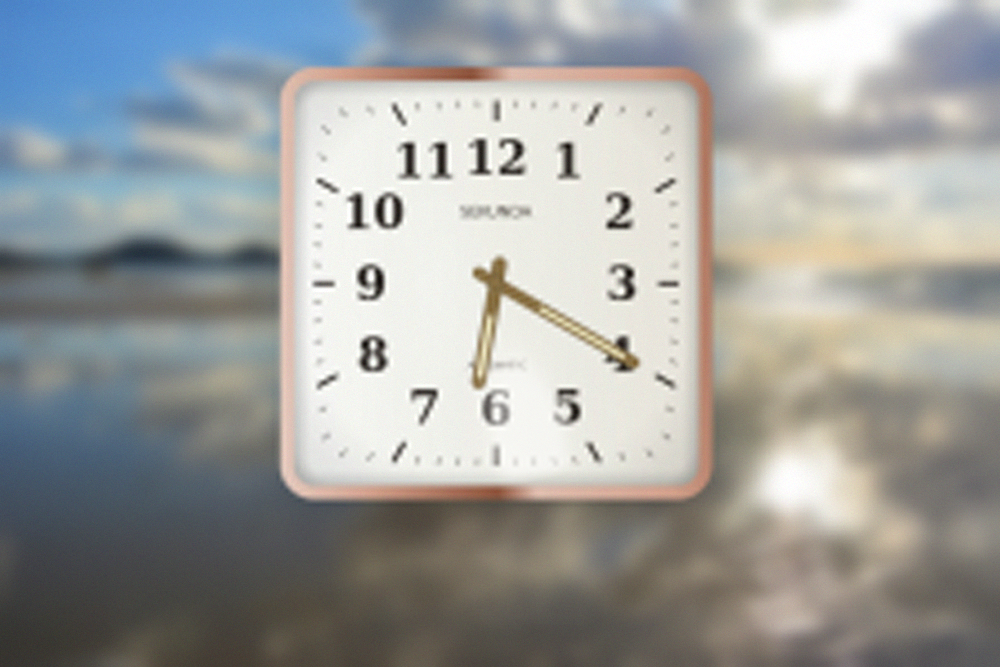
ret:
6:20
